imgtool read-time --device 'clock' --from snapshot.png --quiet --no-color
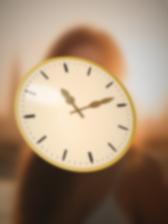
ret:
11:13
